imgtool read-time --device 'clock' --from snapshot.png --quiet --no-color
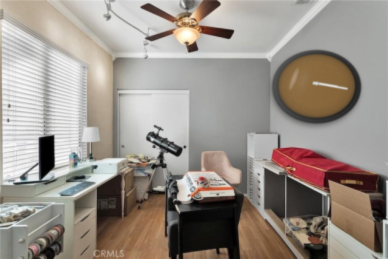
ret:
3:17
